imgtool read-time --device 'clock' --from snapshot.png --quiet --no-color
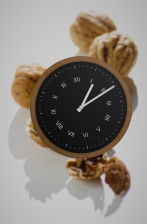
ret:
1:11
